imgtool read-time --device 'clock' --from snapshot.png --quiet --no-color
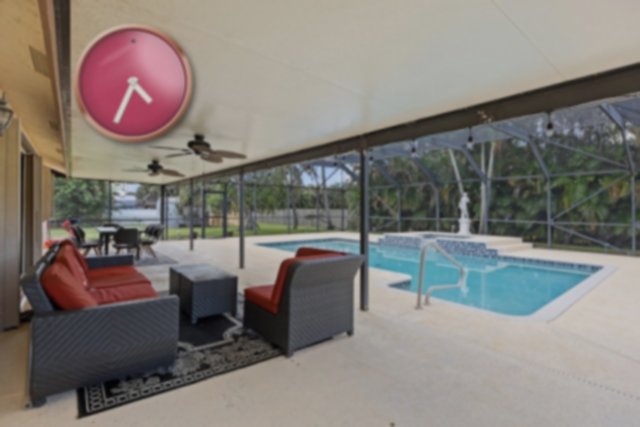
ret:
4:34
